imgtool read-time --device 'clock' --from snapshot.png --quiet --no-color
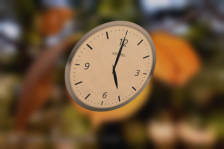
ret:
5:00
